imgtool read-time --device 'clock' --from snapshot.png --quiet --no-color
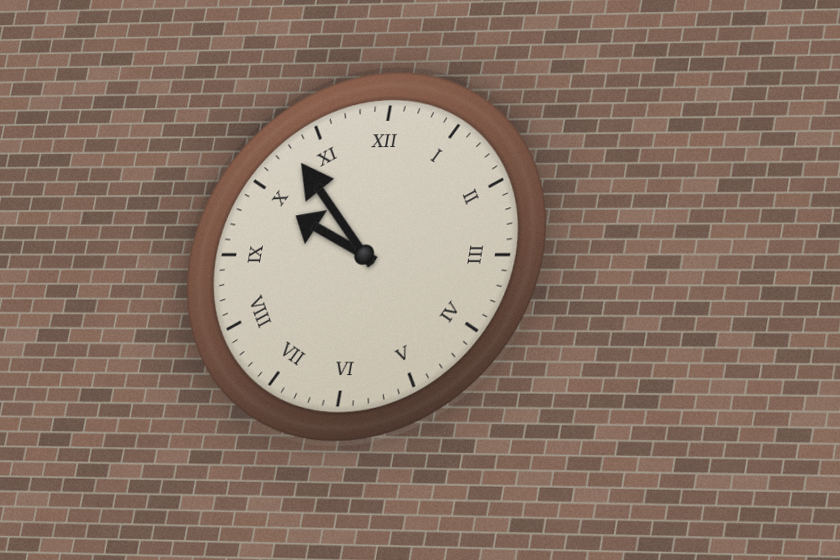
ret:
9:53
